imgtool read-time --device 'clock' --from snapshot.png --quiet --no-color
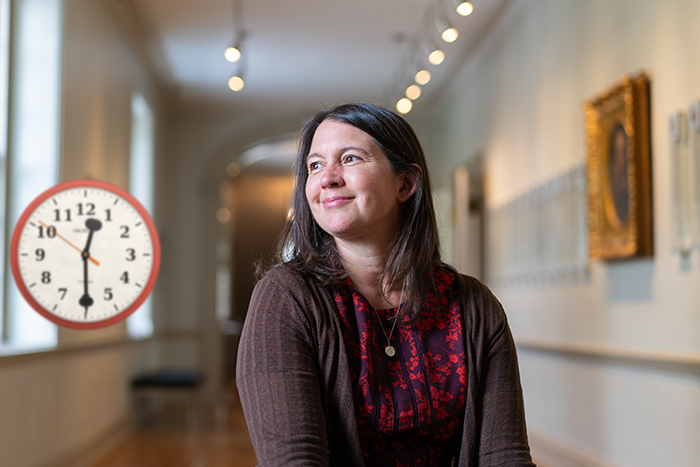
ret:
12:29:51
